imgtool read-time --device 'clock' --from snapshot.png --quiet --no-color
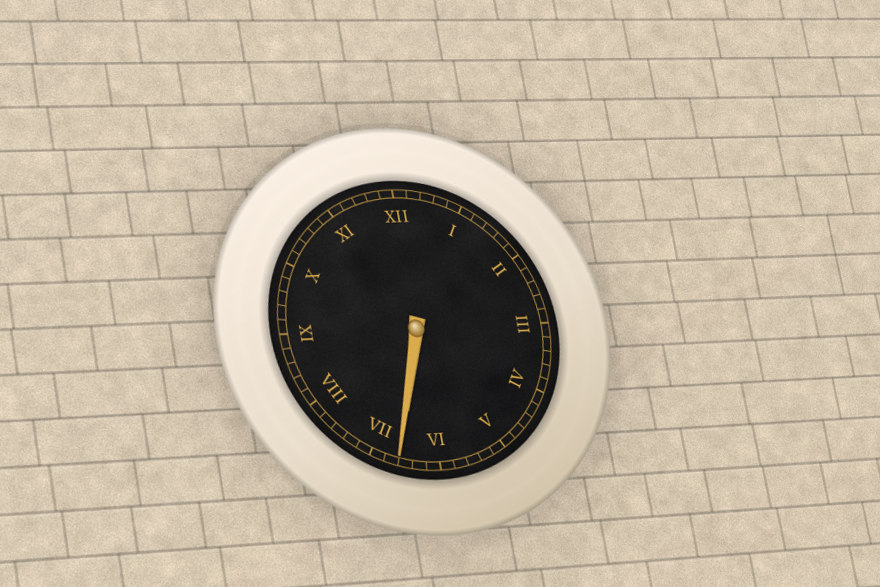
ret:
6:33
